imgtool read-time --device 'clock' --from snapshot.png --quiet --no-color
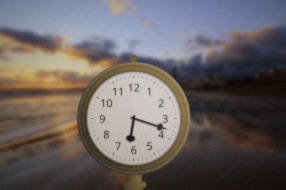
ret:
6:18
